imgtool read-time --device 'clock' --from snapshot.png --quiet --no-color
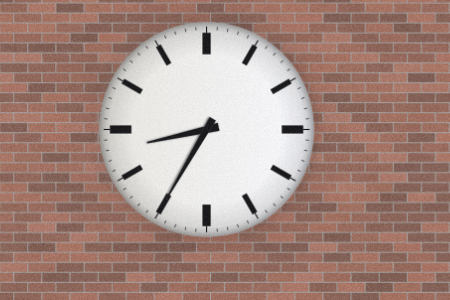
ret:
8:35
